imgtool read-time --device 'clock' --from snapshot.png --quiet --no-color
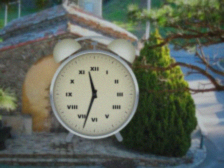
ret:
11:33
